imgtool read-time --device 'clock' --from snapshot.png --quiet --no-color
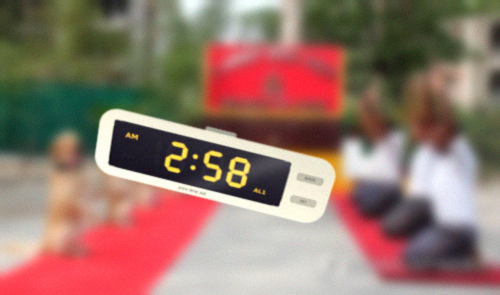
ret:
2:58
